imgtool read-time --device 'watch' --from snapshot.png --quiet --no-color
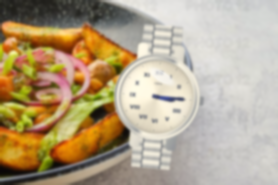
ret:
3:15
